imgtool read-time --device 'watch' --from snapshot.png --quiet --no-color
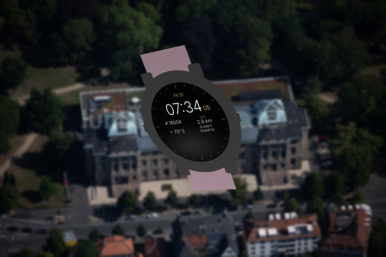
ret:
7:34
